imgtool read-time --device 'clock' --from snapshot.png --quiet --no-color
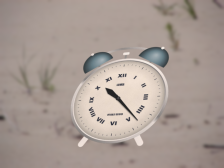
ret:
10:23
